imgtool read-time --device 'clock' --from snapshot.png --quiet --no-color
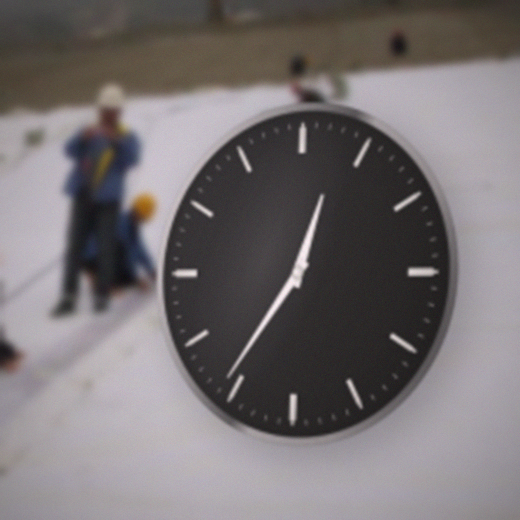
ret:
12:36
